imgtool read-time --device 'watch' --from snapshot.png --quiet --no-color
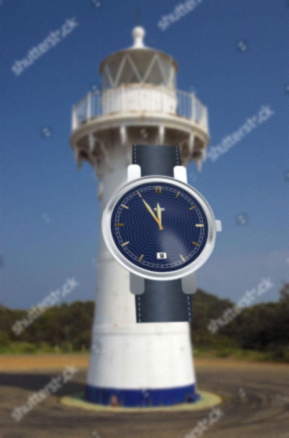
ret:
11:55
